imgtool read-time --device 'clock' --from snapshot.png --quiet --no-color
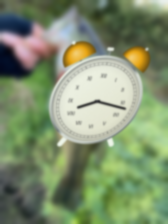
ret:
8:17
